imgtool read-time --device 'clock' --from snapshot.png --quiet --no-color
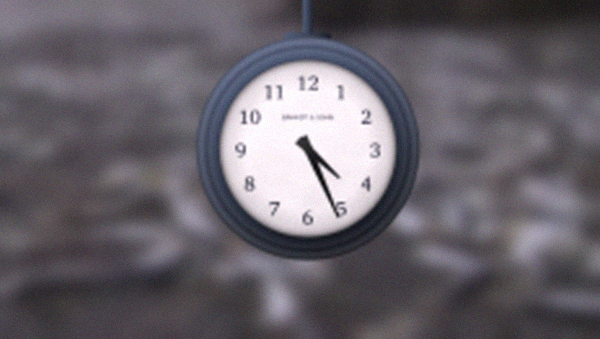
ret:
4:26
